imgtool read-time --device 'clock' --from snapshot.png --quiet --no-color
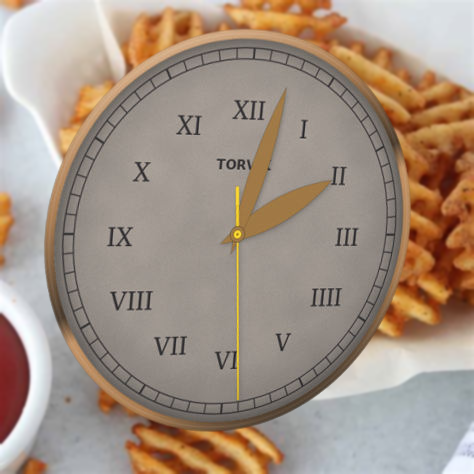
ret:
2:02:29
